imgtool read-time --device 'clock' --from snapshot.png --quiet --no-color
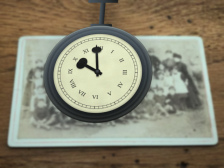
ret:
9:59
